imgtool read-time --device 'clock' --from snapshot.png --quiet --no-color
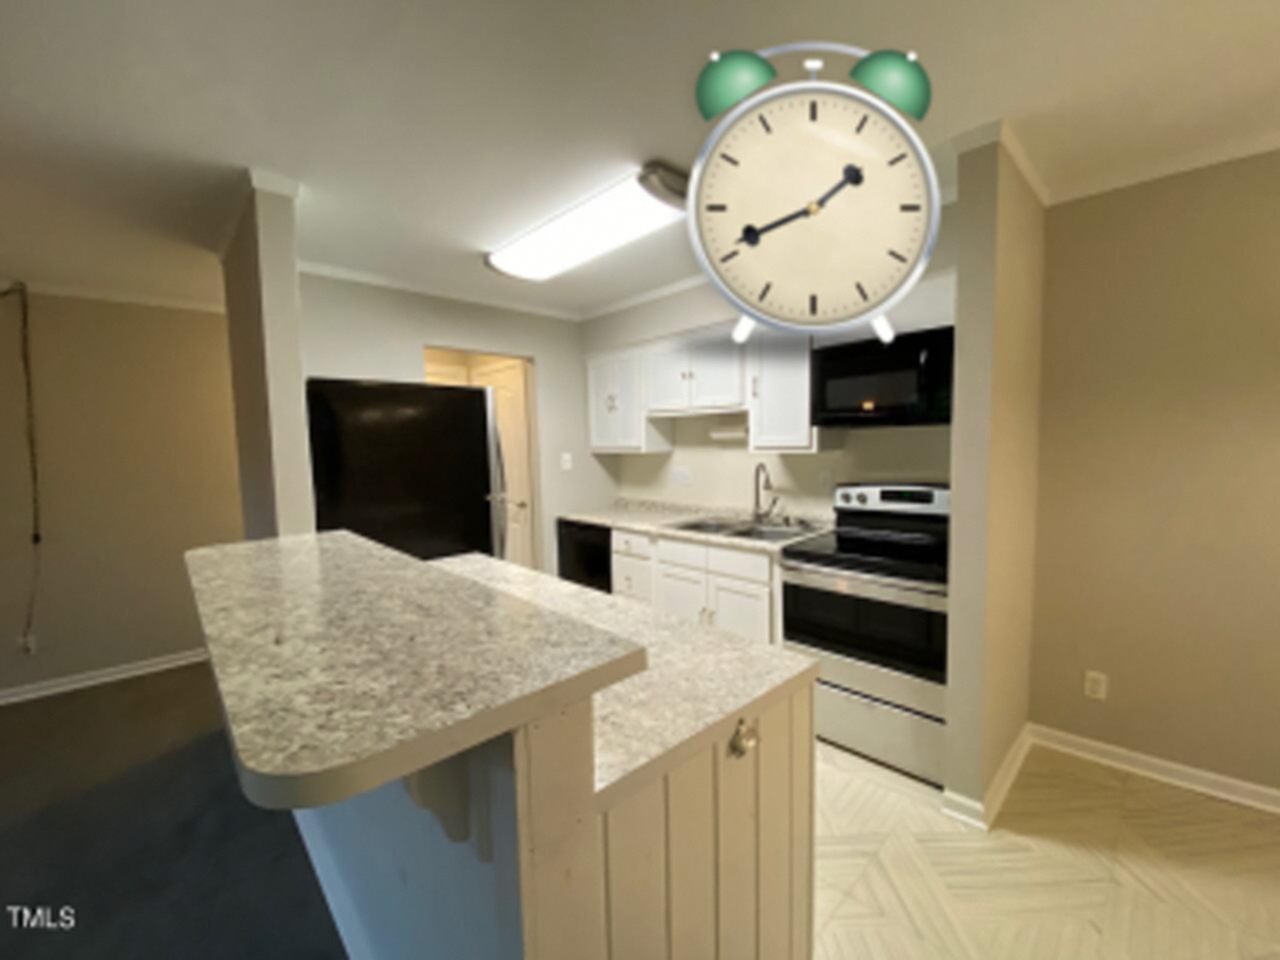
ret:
1:41
